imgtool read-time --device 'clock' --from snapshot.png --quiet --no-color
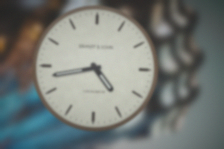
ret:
4:43
